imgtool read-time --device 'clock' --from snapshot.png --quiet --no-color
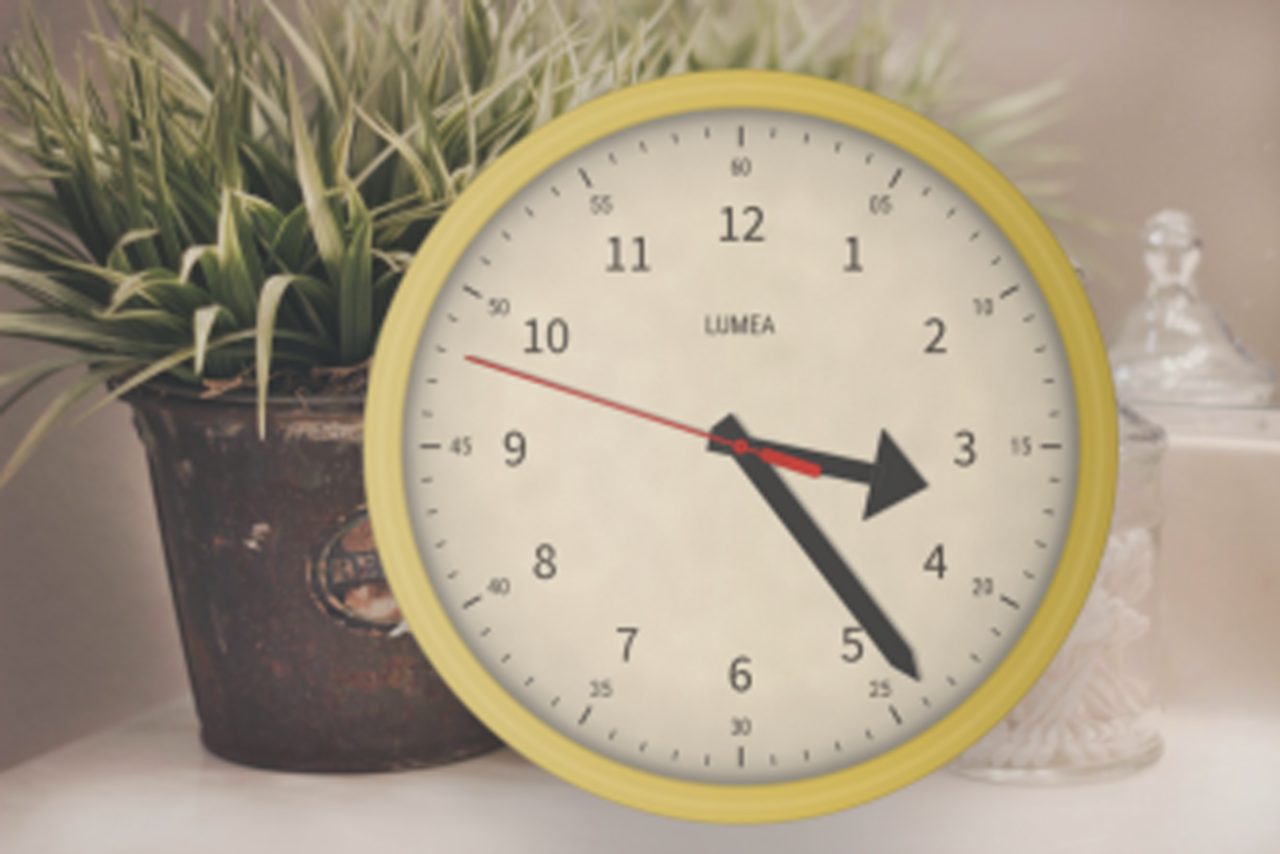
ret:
3:23:48
